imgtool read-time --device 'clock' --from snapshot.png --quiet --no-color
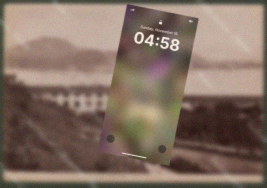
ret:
4:58
